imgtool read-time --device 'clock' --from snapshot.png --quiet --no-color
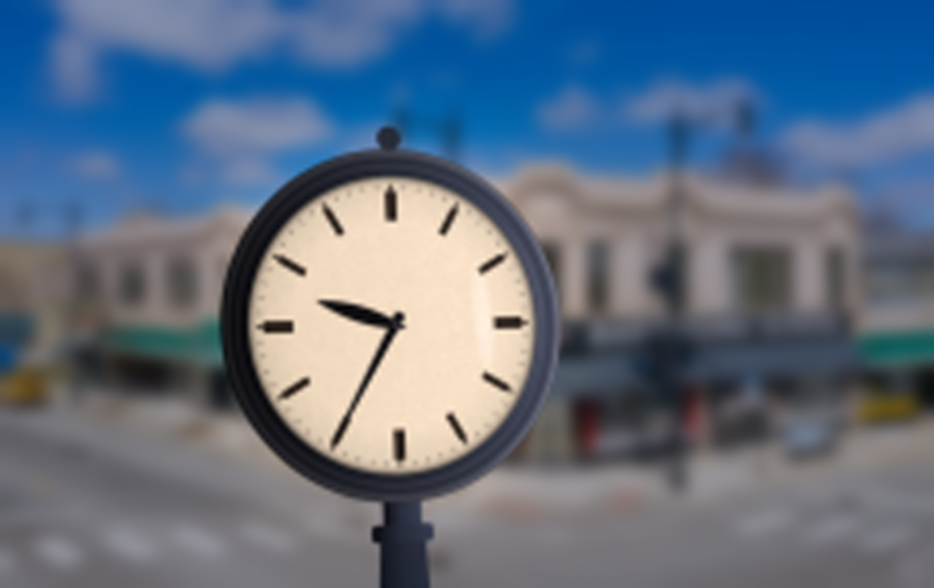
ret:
9:35
